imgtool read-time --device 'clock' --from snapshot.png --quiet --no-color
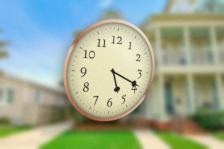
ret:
5:19
